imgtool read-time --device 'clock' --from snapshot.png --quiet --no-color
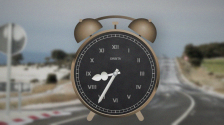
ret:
8:35
